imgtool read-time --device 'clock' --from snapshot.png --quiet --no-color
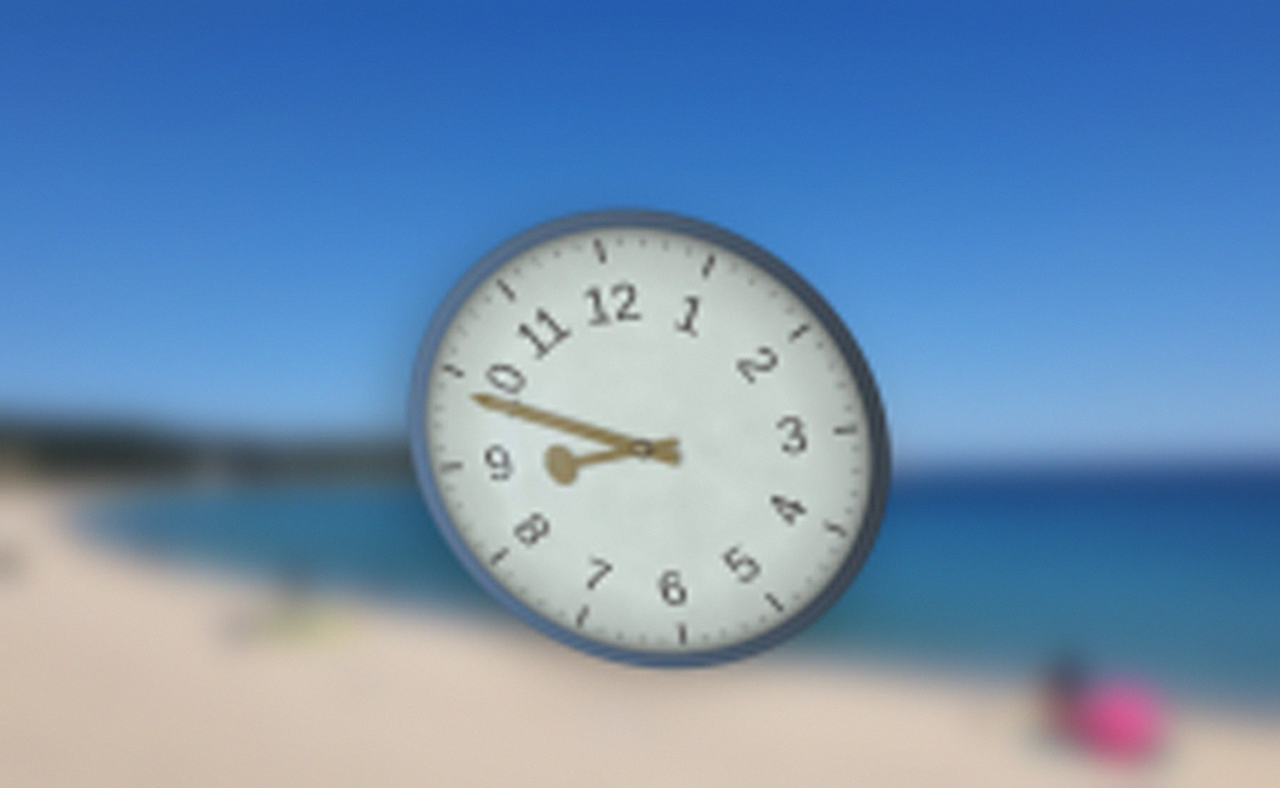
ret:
8:49
